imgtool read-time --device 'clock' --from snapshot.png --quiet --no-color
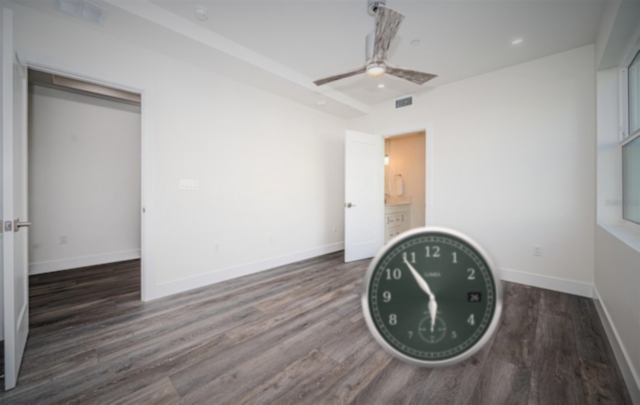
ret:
5:54
